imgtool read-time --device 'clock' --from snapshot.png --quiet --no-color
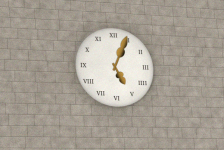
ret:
5:04
